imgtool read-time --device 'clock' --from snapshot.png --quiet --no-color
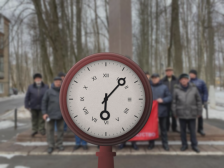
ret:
6:07
